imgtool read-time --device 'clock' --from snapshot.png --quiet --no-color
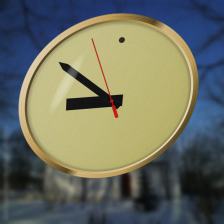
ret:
8:50:56
